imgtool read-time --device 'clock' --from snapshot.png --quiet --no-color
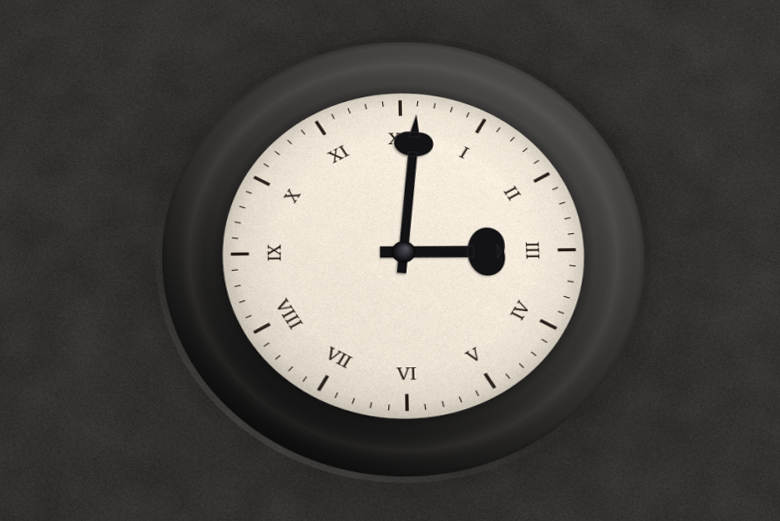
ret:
3:01
